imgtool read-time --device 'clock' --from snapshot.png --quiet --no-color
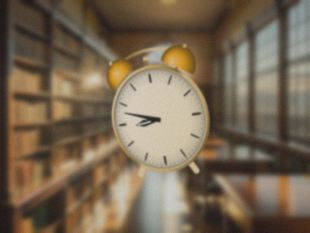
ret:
8:48
